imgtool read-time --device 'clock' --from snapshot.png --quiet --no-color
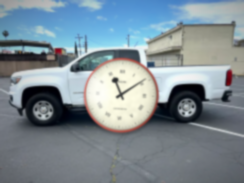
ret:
11:09
